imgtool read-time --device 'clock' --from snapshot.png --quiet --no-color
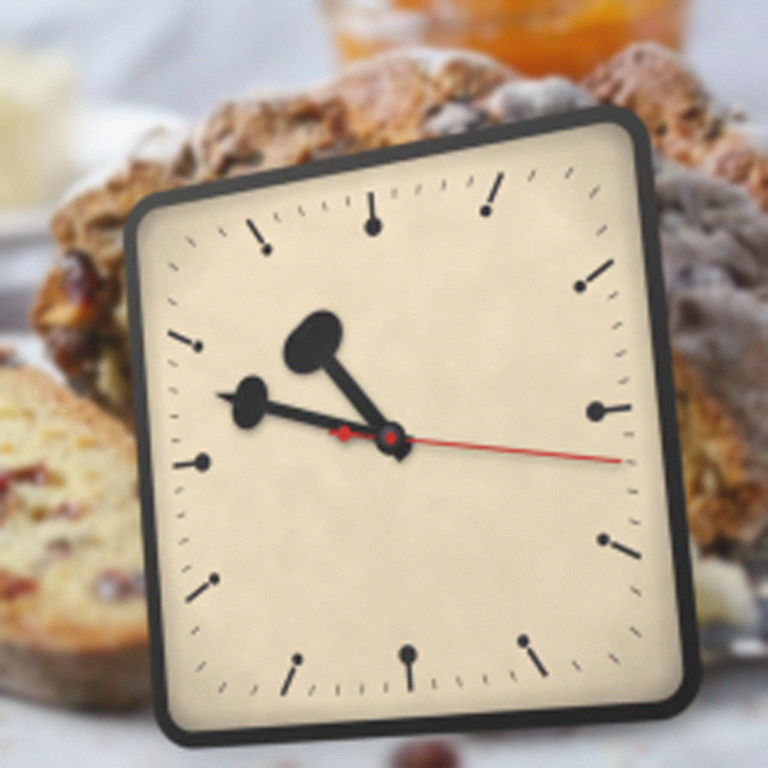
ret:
10:48:17
